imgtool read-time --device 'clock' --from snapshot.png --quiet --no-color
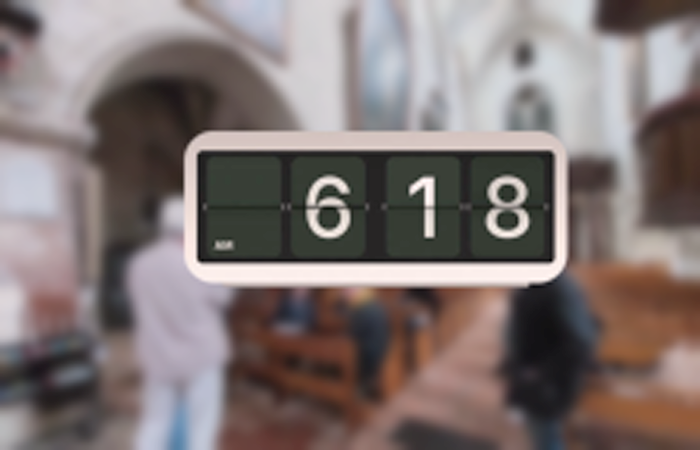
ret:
6:18
